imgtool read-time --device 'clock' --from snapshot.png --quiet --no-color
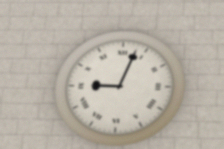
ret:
9:03
